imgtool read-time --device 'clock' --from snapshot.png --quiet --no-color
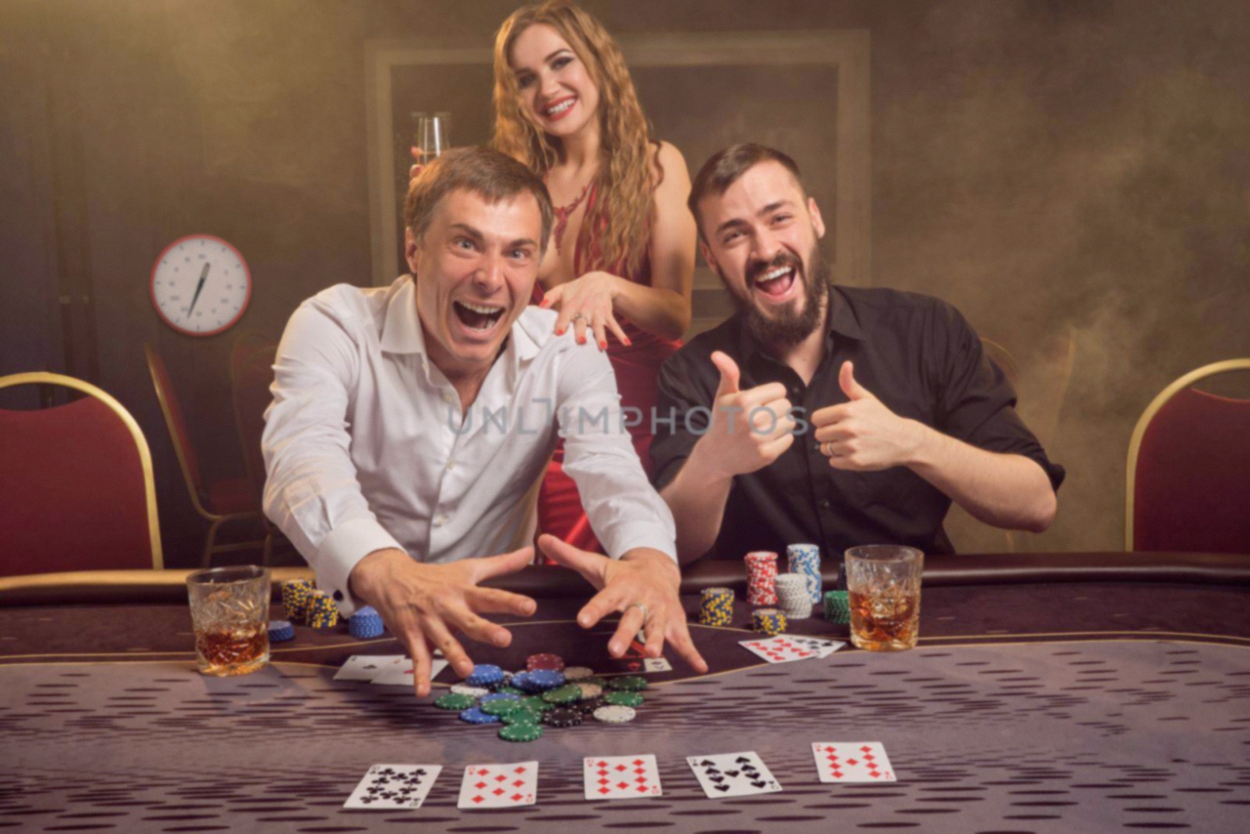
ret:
12:33
